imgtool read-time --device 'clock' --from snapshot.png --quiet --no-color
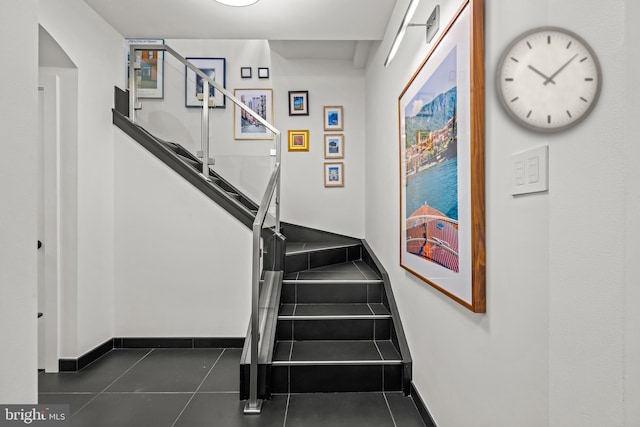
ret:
10:08
